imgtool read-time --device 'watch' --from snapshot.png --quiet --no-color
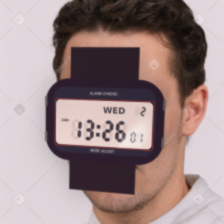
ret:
13:26:01
